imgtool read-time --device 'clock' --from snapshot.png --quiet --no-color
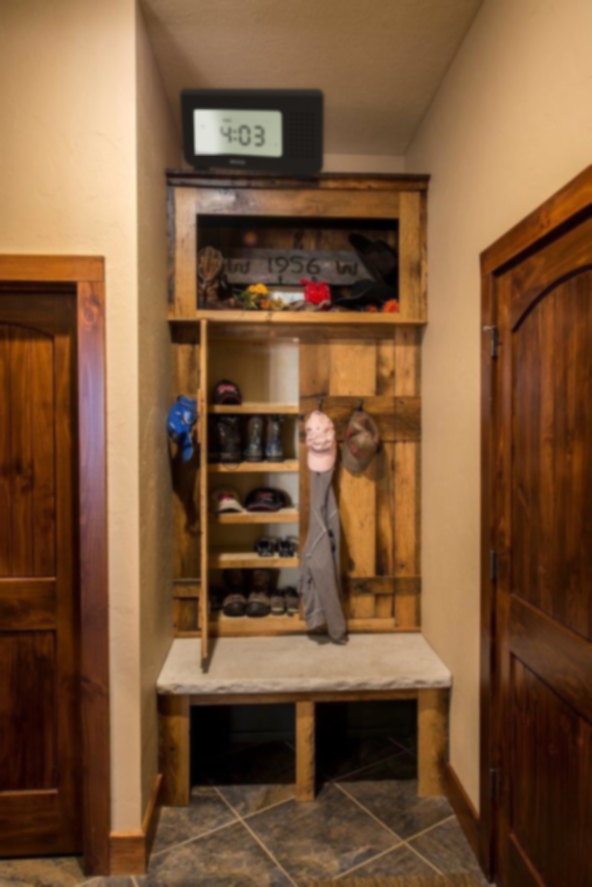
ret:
4:03
